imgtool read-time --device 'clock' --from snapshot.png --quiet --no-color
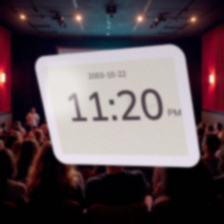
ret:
11:20
